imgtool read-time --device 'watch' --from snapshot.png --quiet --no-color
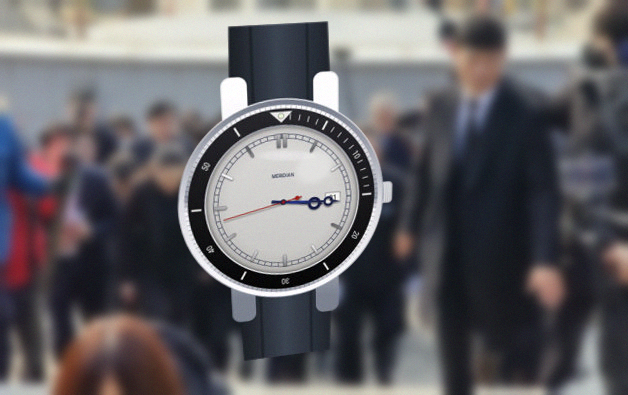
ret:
3:15:43
